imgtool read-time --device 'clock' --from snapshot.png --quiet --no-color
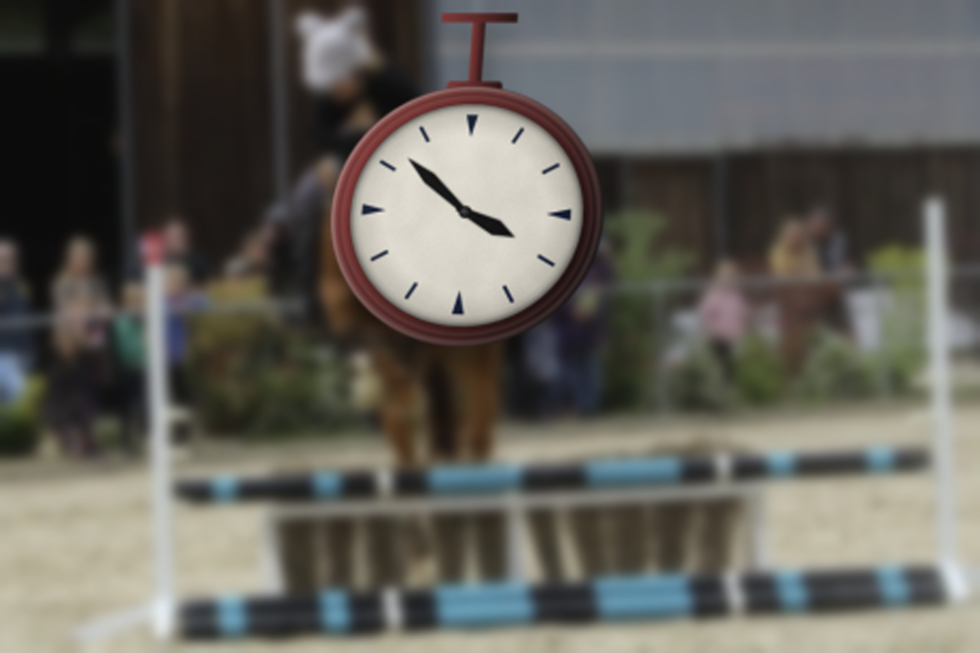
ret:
3:52
